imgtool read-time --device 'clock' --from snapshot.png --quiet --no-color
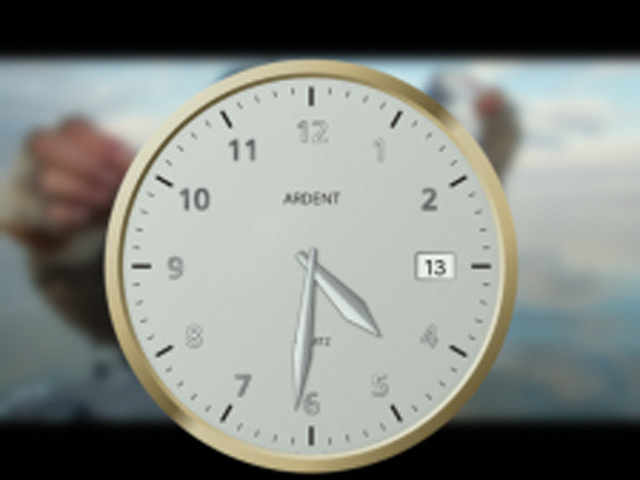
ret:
4:31
